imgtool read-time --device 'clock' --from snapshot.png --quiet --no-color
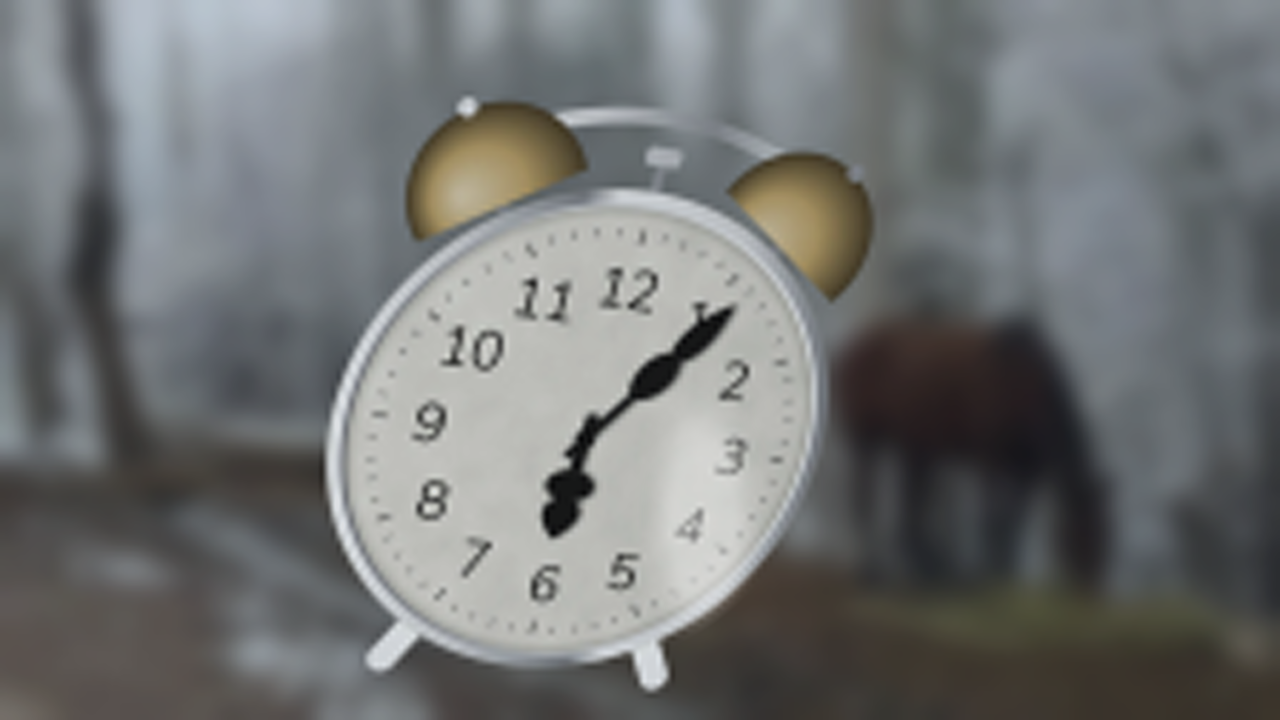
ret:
6:06
